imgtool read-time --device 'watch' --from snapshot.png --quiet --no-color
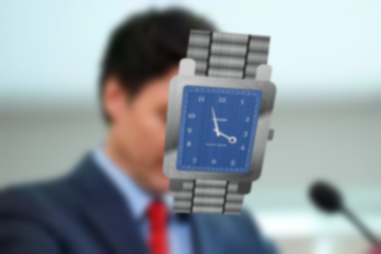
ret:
3:57
